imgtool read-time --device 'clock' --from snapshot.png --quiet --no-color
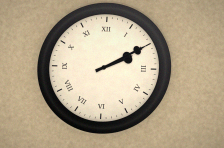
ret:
2:10
